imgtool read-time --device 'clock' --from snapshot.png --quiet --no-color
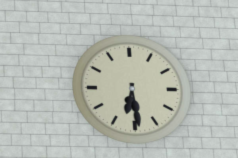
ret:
6:29
